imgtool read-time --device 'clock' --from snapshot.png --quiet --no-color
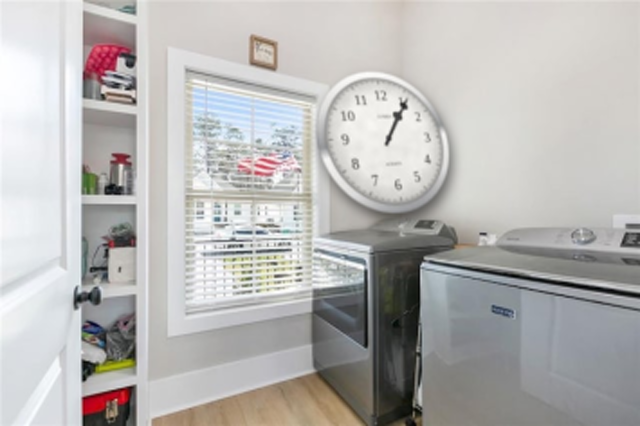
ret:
1:06
